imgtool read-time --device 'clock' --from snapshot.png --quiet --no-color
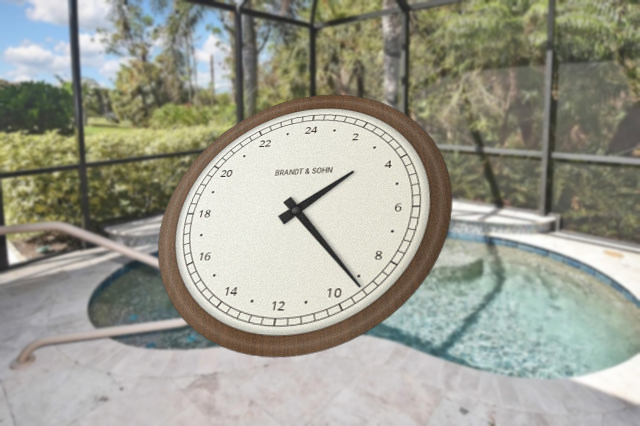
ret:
3:23
